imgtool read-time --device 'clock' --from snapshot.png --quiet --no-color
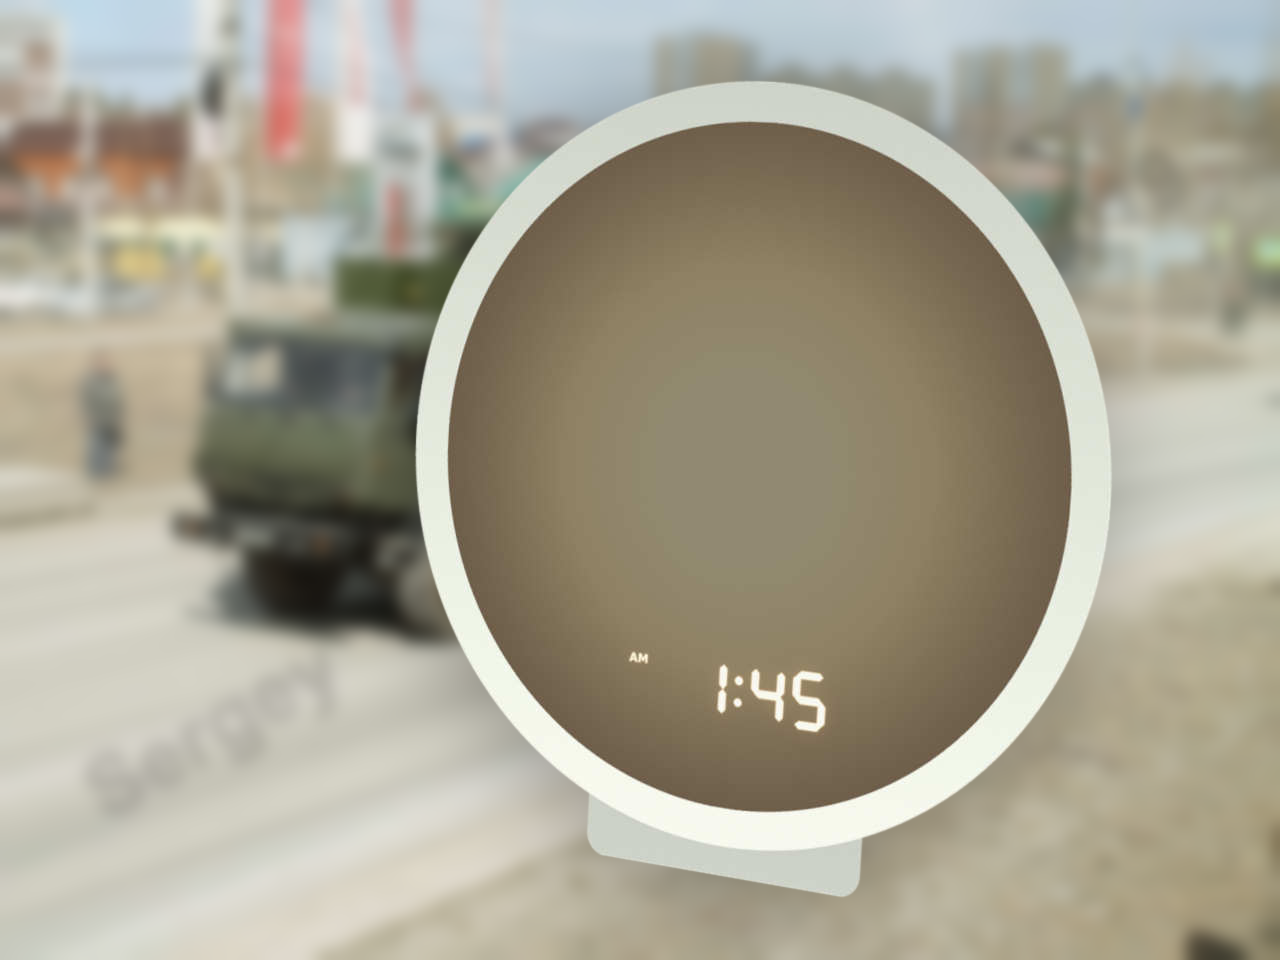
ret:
1:45
